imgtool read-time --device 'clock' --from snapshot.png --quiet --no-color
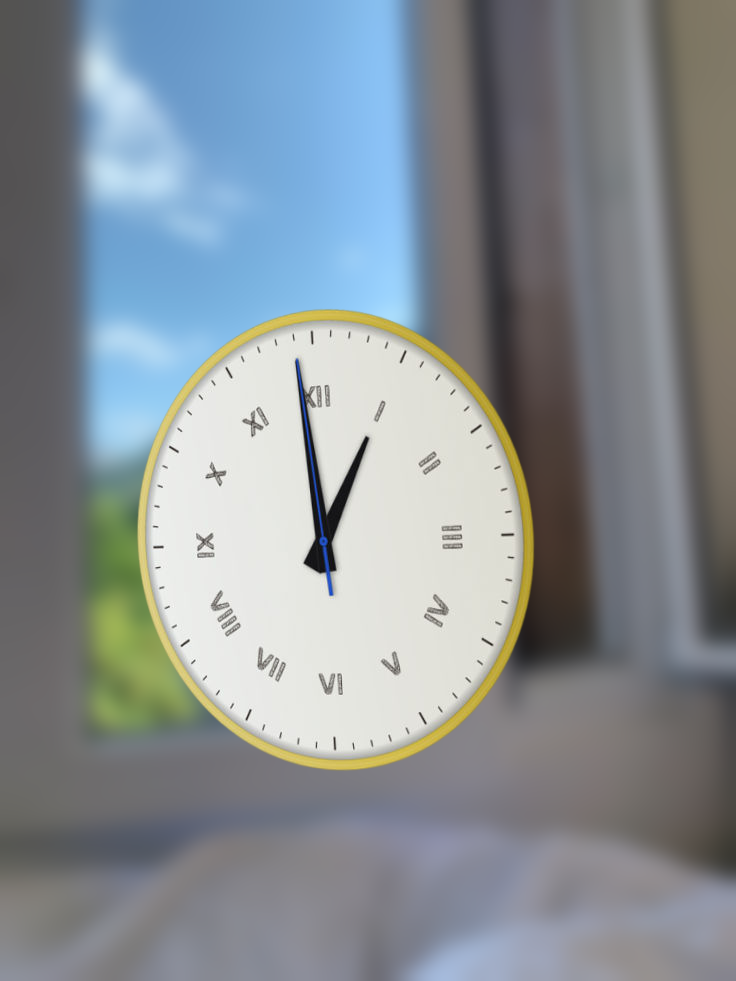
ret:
12:58:59
